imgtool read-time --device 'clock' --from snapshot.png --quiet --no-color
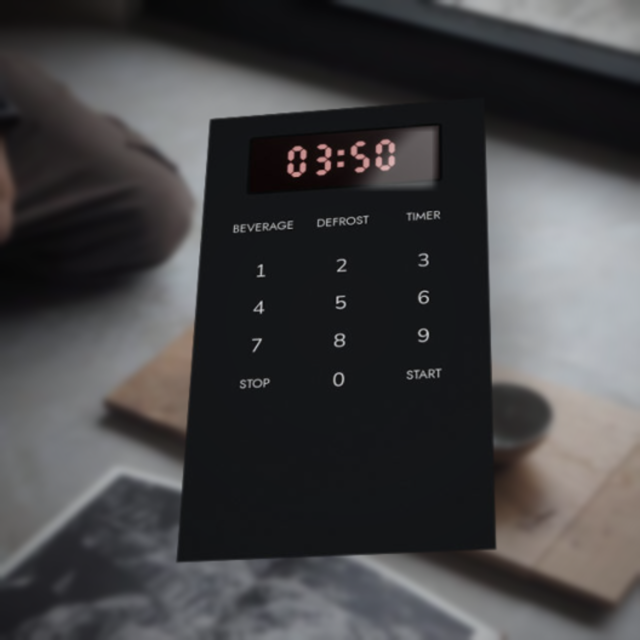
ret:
3:50
